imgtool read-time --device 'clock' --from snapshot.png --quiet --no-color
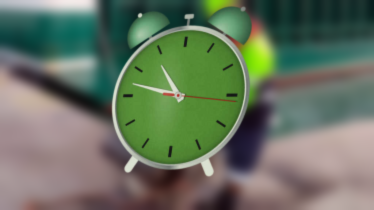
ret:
10:47:16
